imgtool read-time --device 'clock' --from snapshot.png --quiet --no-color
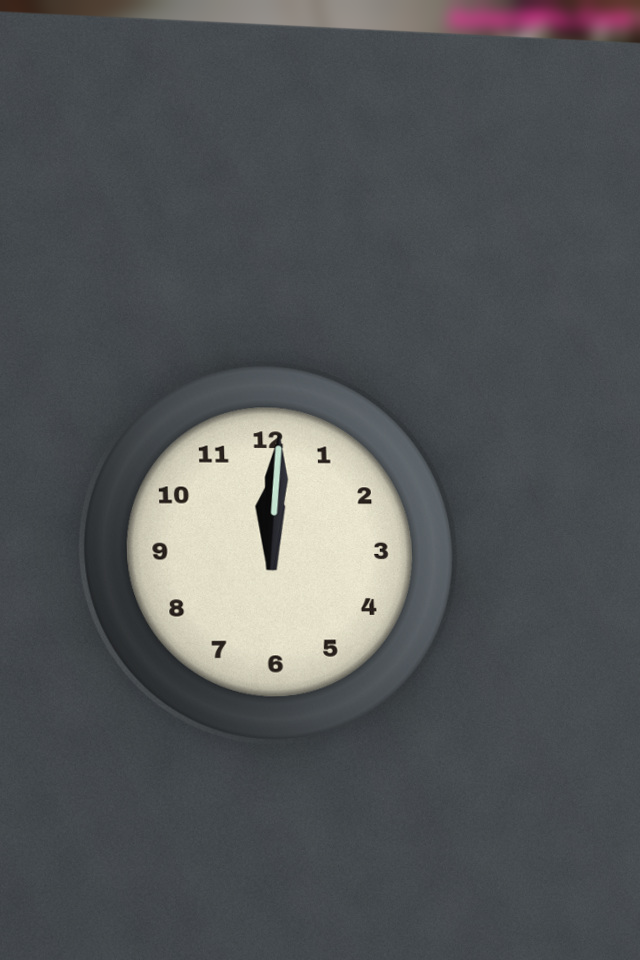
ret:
12:01
